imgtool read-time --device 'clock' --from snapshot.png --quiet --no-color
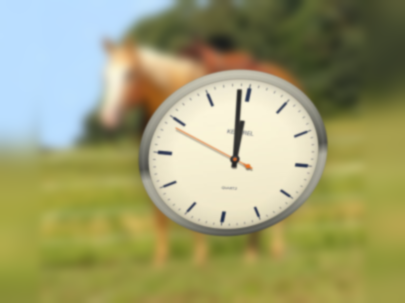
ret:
11:58:49
